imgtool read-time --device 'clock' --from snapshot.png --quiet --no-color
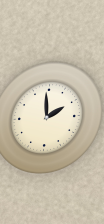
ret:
1:59
